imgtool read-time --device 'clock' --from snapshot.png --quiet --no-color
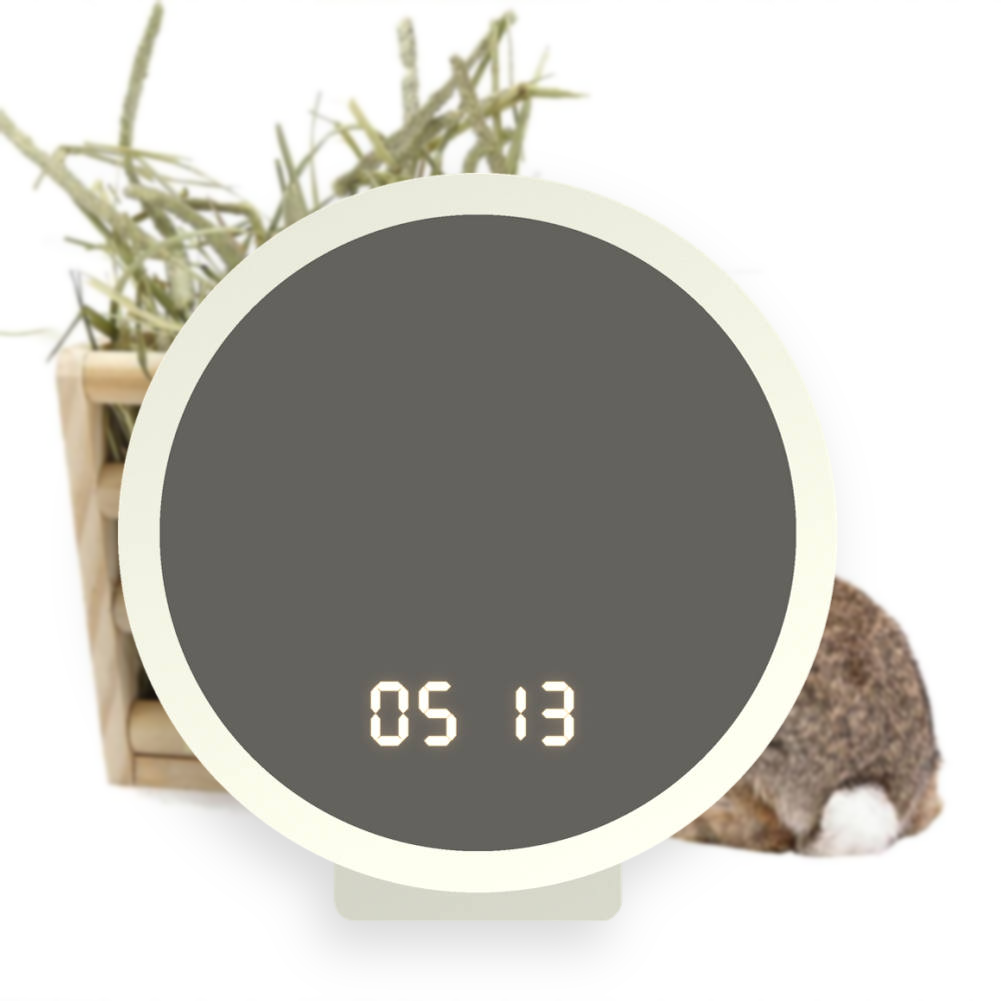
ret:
5:13
